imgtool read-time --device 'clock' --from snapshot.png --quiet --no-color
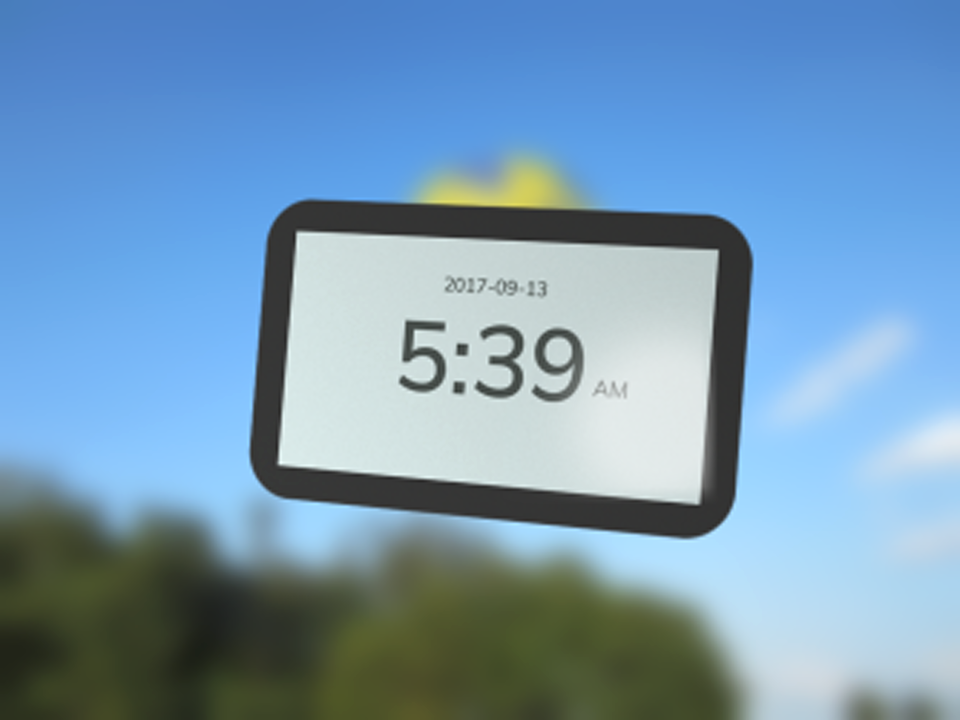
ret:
5:39
